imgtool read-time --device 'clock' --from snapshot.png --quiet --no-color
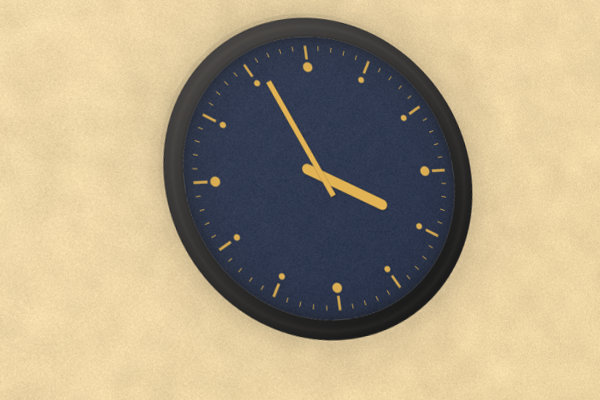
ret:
3:56
